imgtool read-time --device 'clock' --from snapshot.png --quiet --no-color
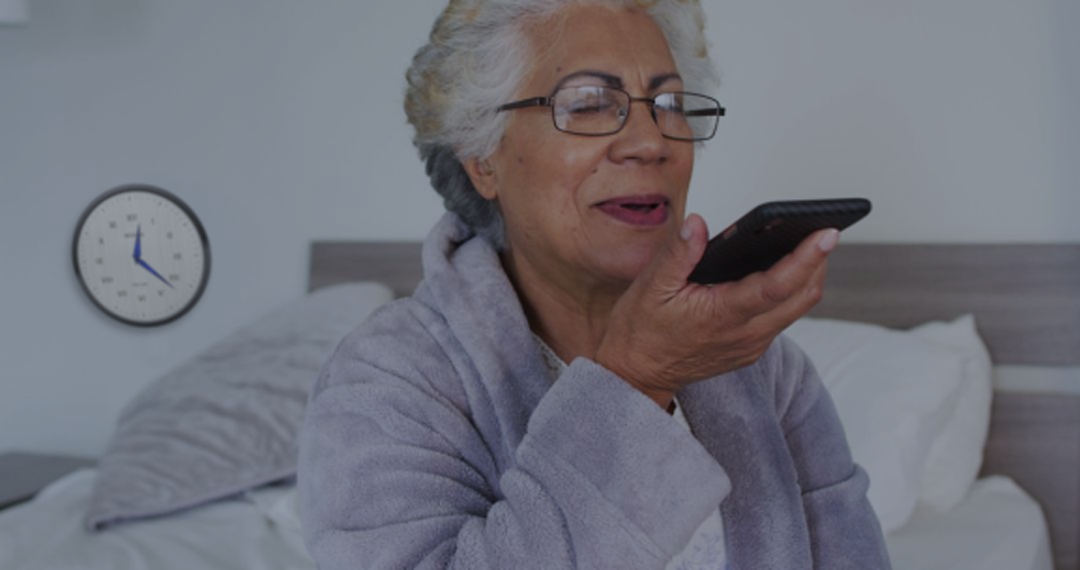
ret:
12:22
